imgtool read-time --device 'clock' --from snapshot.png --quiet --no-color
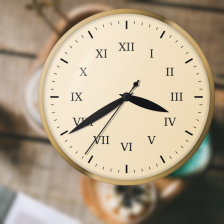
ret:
3:39:36
